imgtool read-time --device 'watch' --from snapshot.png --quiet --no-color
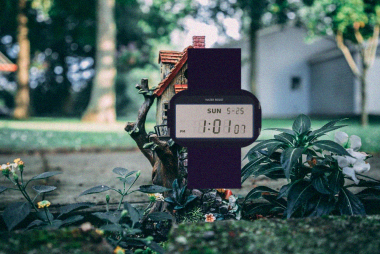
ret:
1:01:07
